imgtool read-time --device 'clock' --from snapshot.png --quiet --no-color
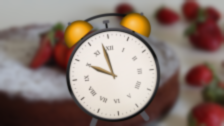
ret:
9:58
